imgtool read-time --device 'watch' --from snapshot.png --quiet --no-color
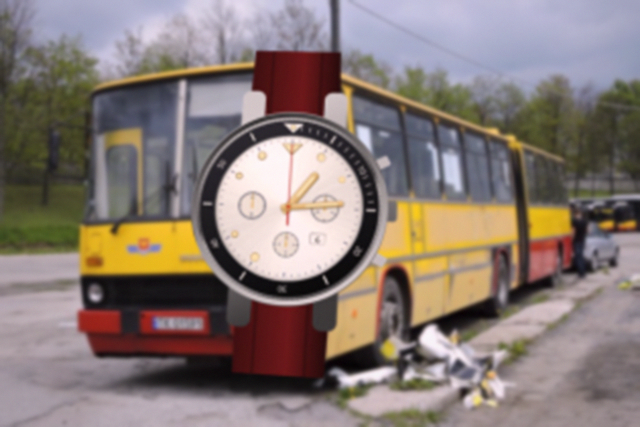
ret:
1:14
